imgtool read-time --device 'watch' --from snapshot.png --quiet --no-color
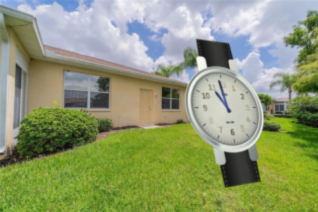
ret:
10:59
